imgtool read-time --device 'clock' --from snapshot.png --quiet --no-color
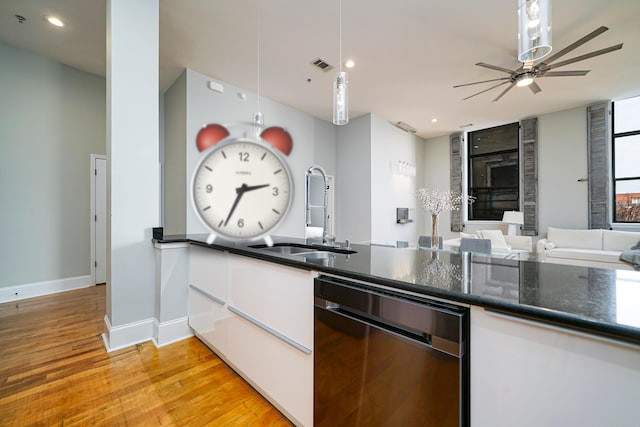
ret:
2:34
